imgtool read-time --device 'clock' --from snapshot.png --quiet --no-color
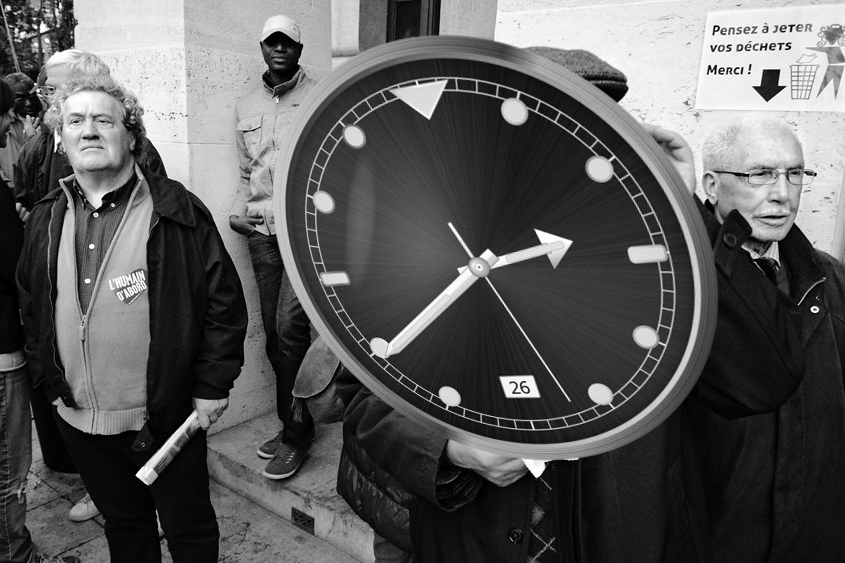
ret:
2:39:27
